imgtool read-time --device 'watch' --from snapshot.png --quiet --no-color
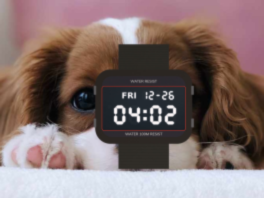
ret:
4:02
